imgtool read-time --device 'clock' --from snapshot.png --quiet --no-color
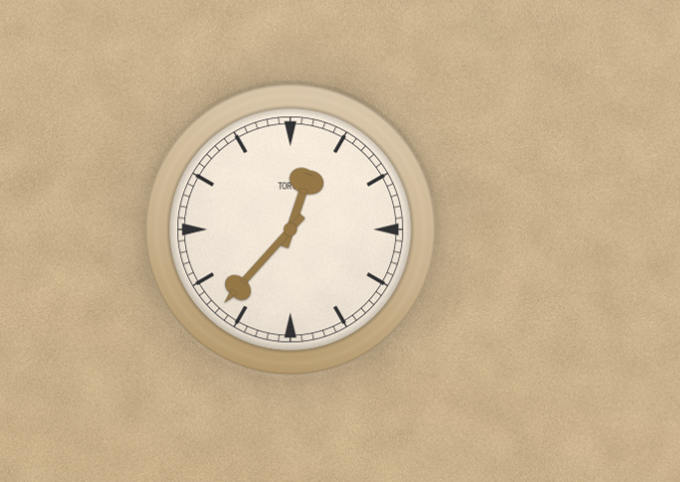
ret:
12:37
